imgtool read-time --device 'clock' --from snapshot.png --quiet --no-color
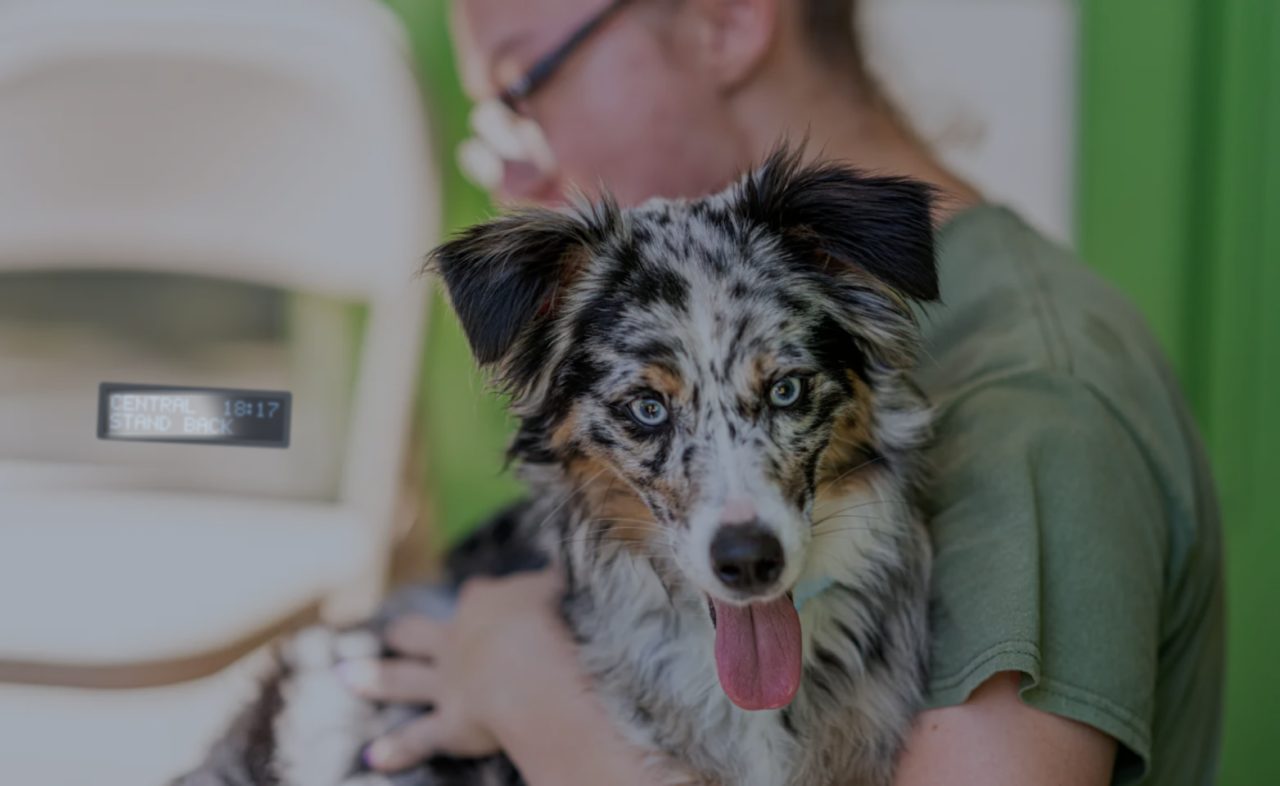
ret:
18:17
